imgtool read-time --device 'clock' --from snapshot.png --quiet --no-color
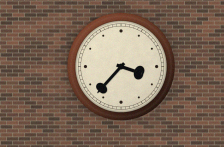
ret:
3:37
